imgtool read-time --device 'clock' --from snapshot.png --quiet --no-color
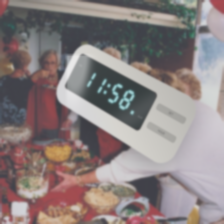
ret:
11:58
